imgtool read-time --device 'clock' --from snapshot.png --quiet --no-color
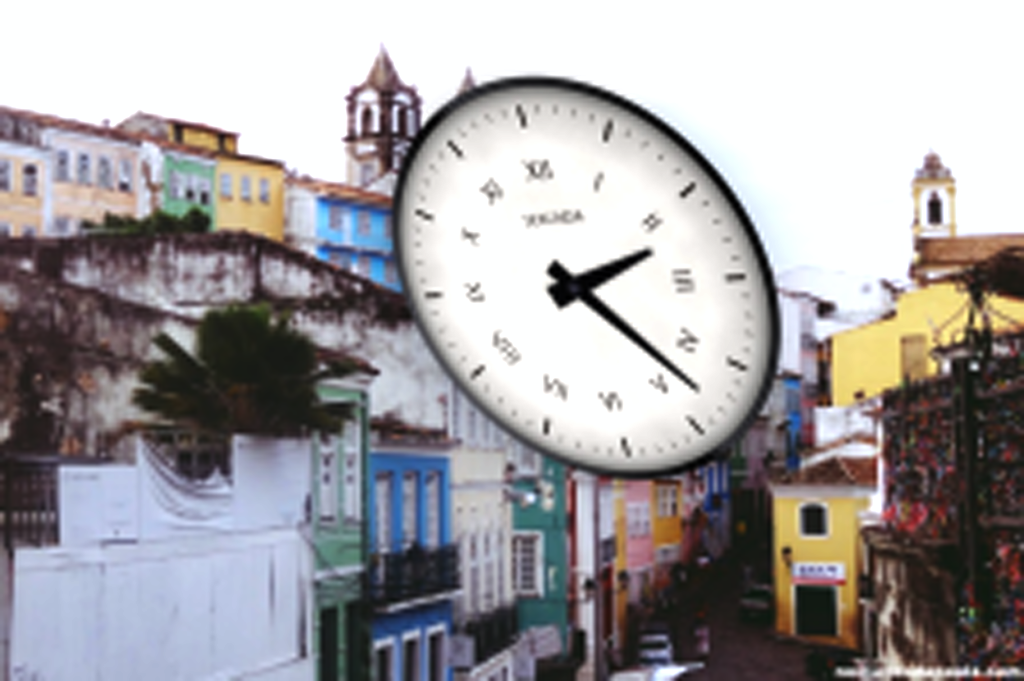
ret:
2:23
